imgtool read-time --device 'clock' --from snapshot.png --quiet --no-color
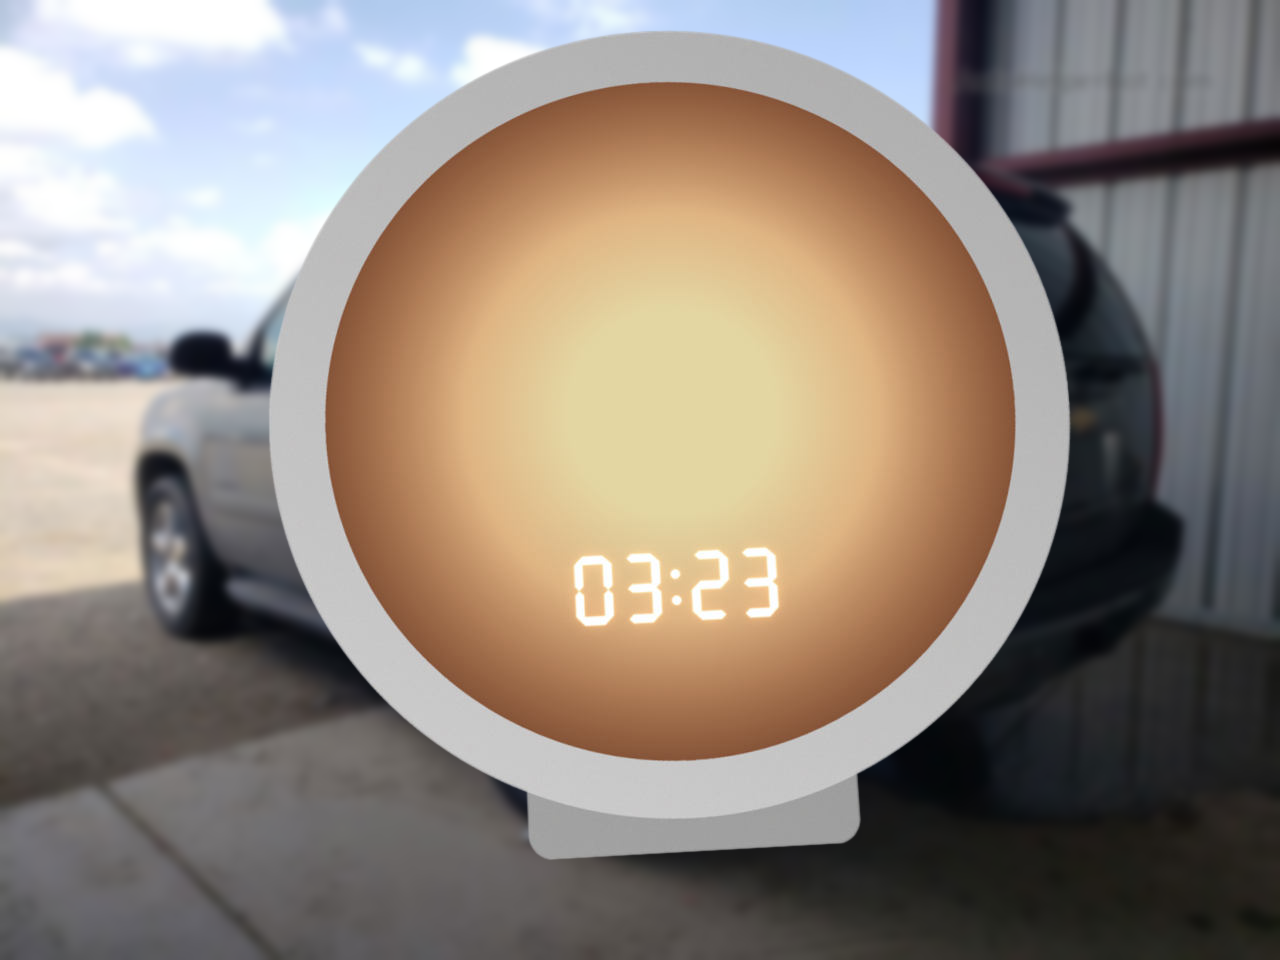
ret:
3:23
